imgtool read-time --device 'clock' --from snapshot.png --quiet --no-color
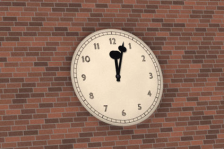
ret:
12:03
